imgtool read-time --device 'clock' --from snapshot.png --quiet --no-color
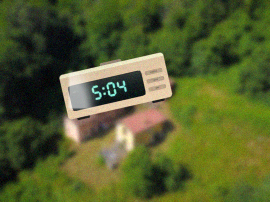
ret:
5:04
